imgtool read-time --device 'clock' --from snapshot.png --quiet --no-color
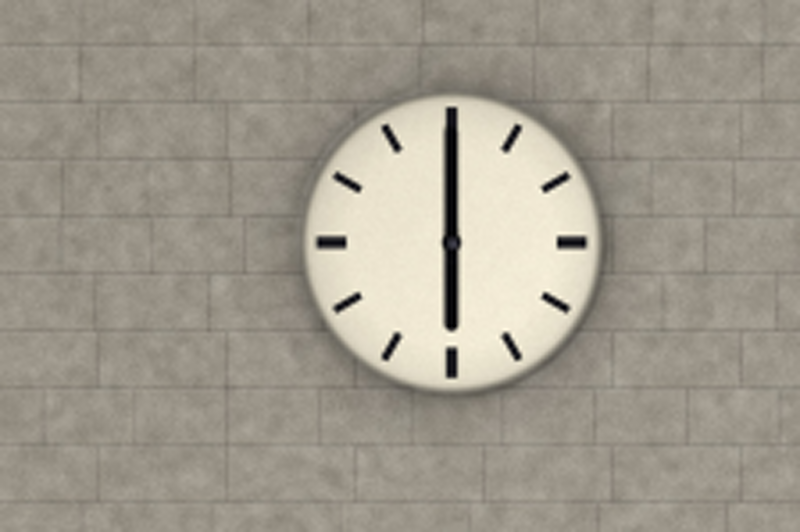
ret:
6:00
